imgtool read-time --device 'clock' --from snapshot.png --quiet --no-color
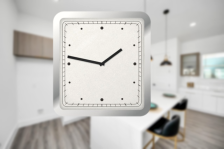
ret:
1:47
